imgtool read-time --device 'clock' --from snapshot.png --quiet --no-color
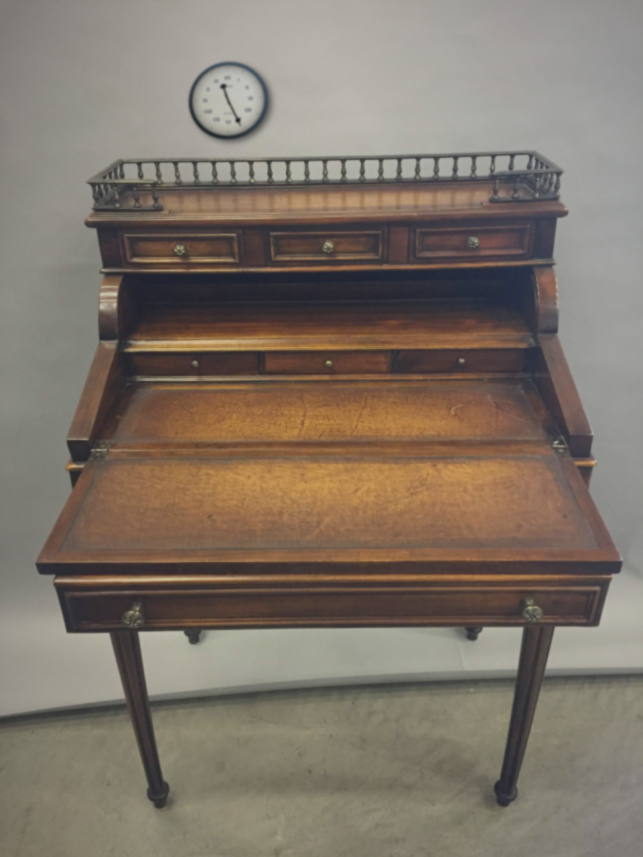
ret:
11:26
